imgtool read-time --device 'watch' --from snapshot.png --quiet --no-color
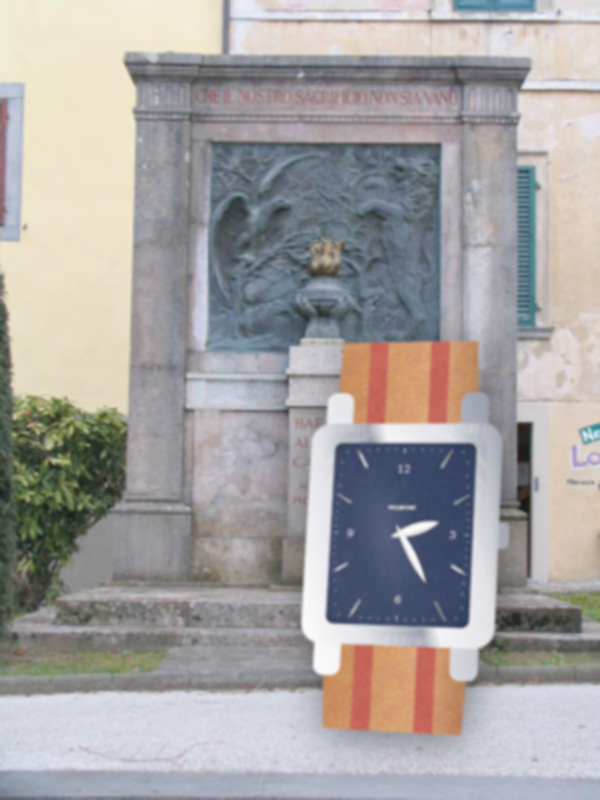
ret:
2:25
